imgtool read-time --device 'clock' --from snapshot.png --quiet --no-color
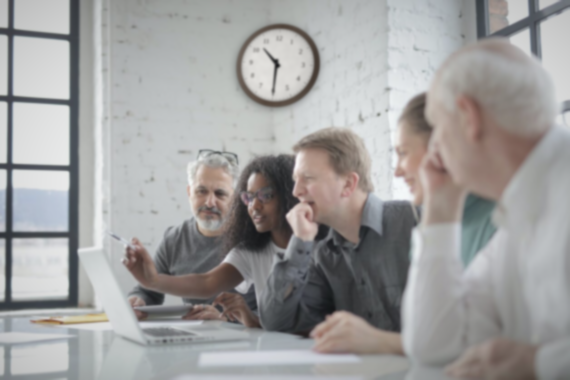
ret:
10:30
